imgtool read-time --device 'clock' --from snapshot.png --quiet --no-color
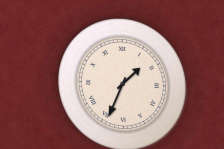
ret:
1:34
